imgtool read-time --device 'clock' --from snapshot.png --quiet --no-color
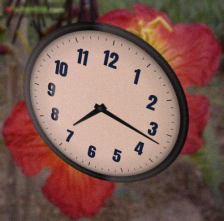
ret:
7:17
